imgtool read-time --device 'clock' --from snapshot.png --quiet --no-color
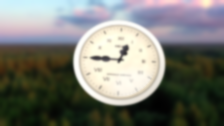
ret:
12:45
